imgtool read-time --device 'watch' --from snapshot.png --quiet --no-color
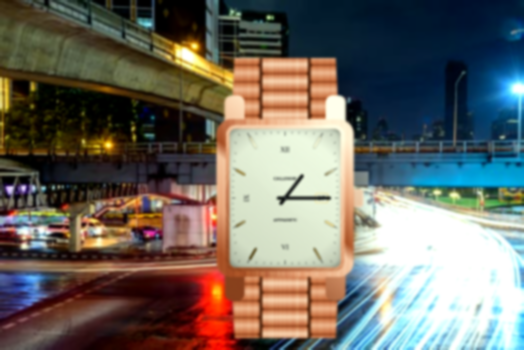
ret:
1:15
